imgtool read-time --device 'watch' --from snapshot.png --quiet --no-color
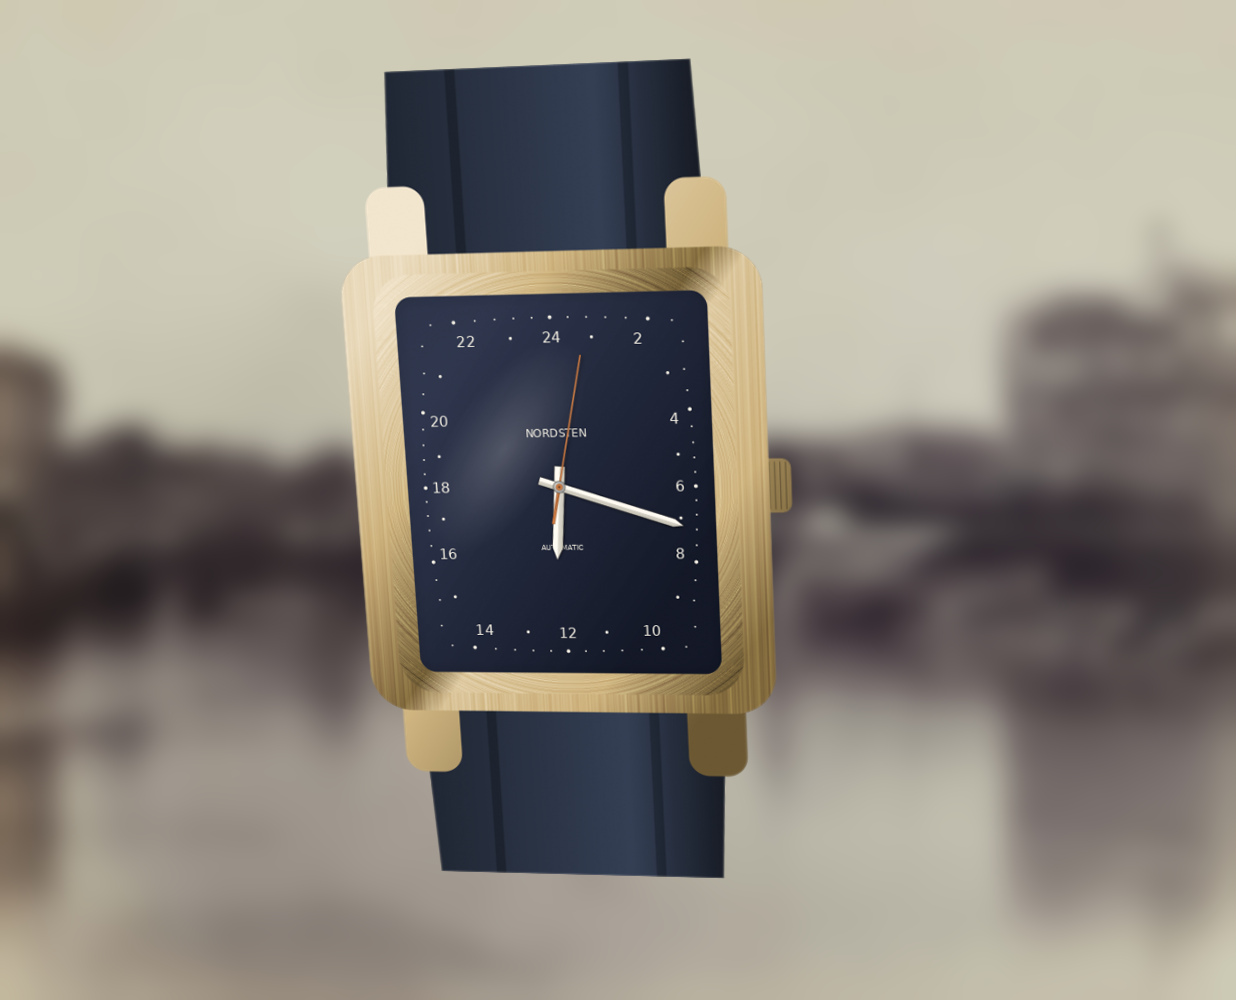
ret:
12:18:02
